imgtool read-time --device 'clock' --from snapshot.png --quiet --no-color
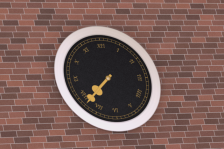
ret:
7:38
